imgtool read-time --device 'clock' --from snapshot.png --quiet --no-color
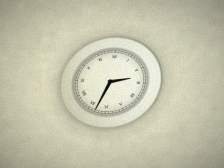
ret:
2:33
